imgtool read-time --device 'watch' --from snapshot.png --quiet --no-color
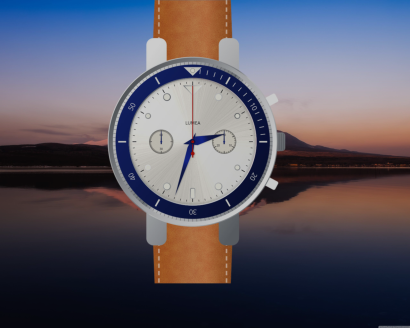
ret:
2:33
